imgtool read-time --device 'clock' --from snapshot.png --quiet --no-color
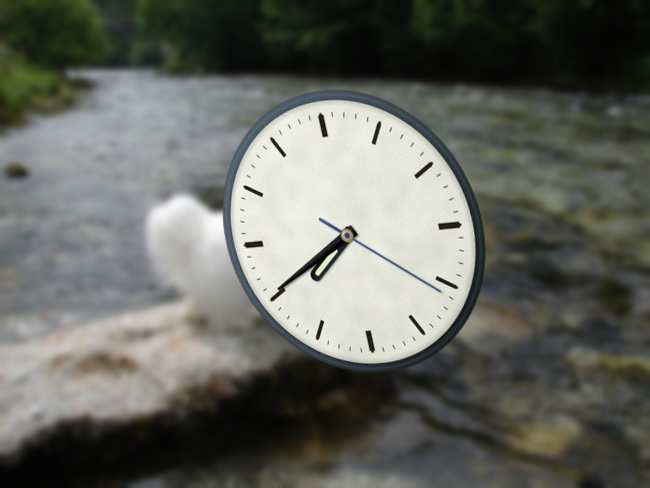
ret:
7:40:21
